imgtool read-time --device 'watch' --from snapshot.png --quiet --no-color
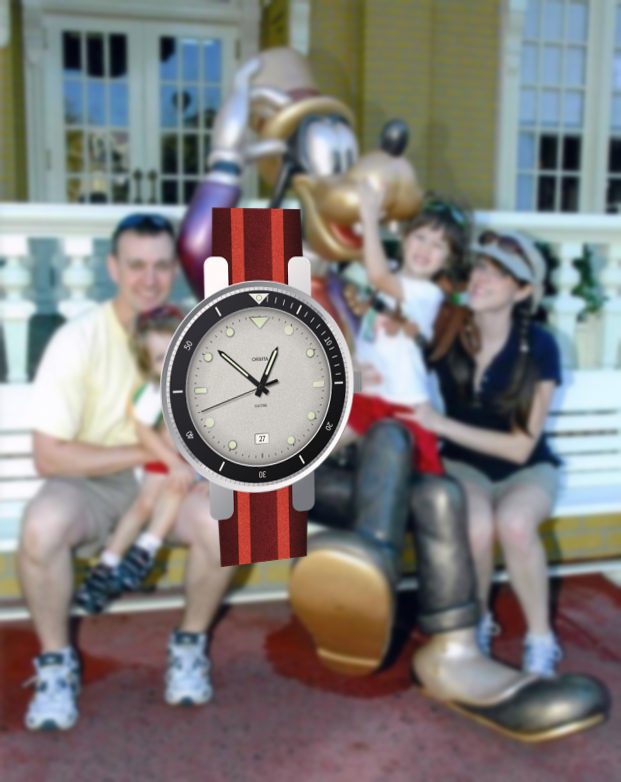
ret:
12:51:42
